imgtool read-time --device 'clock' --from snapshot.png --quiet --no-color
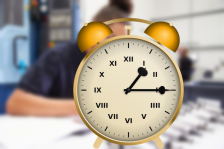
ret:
1:15
